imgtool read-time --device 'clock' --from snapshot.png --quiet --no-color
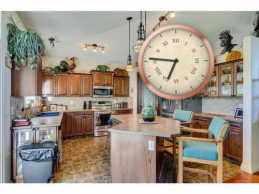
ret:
6:46
